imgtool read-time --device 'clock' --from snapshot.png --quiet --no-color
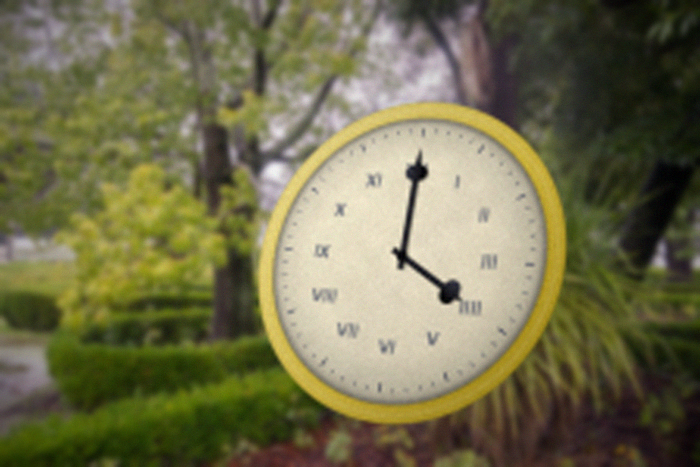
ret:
4:00
